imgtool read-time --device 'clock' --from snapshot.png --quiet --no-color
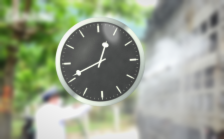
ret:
12:41
